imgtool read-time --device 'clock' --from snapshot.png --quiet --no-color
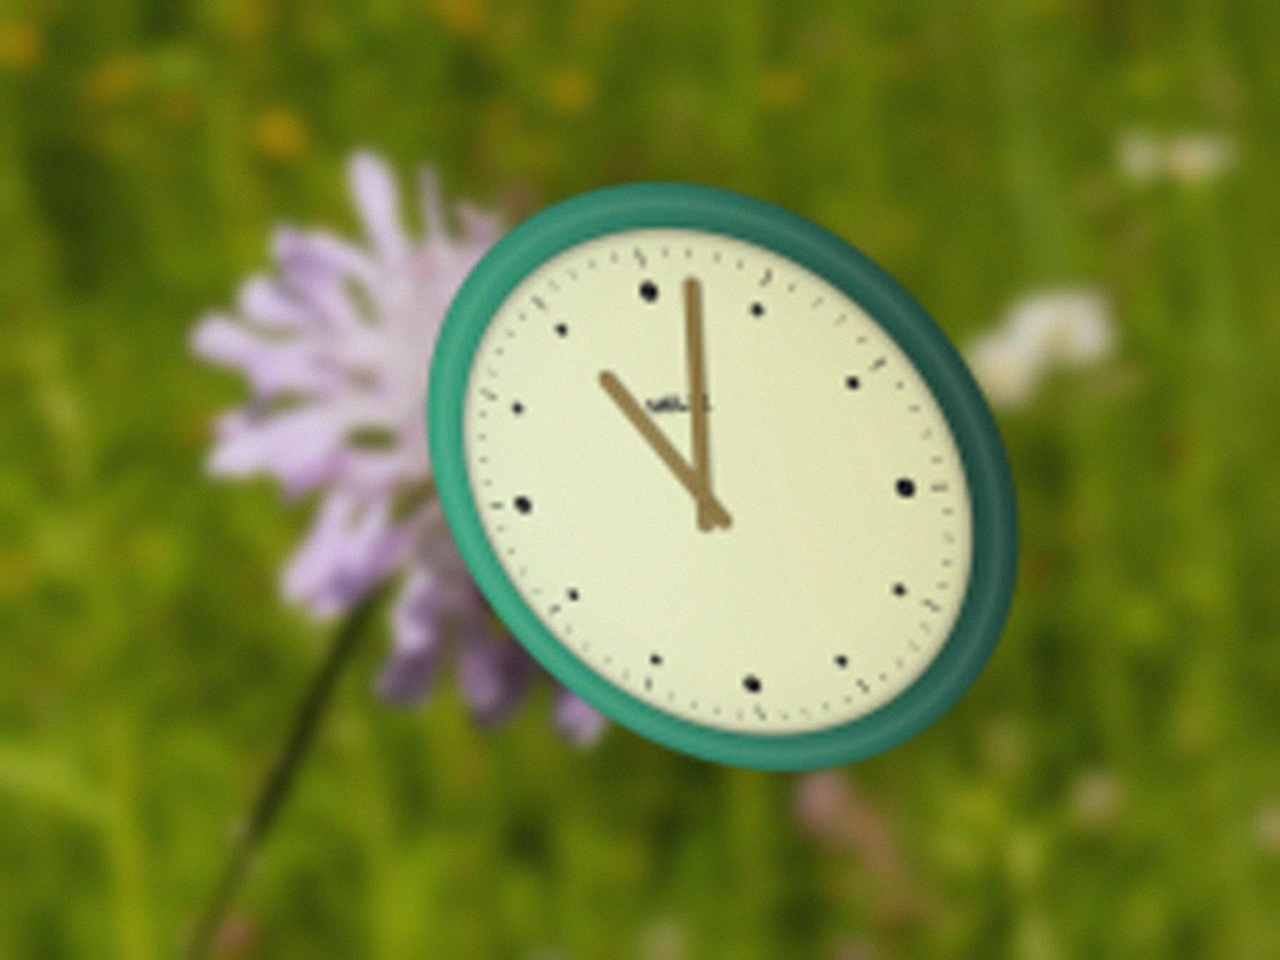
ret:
11:02
